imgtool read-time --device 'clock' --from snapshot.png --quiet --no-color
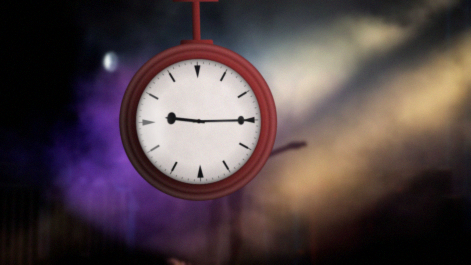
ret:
9:15
